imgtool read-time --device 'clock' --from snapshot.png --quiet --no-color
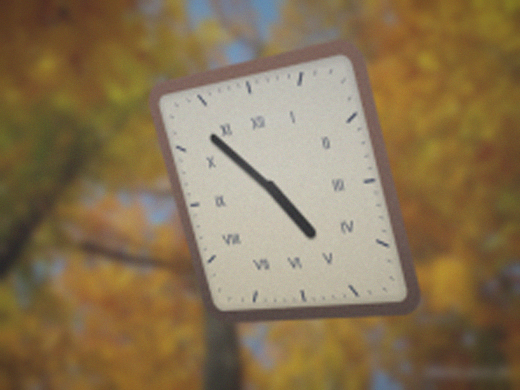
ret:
4:53
